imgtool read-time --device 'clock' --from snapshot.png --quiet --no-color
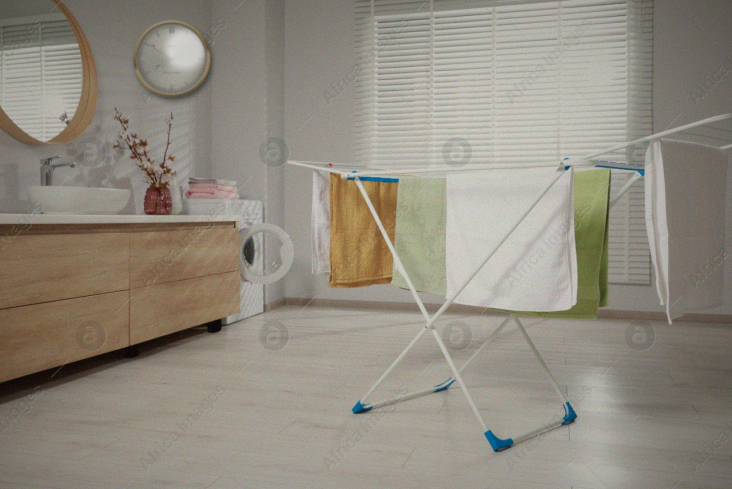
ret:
7:50
